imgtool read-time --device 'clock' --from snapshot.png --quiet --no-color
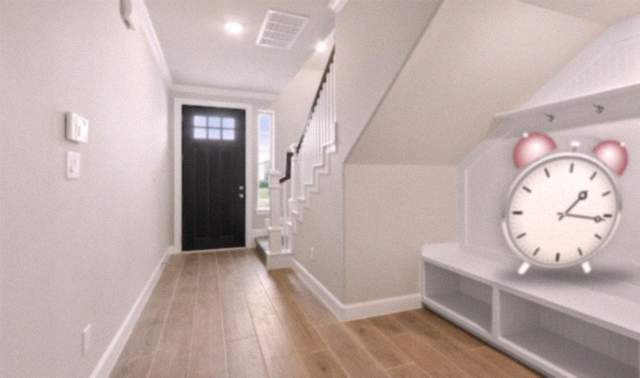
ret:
1:16
